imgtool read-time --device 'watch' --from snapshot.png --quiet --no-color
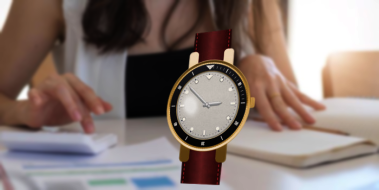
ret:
2:52
